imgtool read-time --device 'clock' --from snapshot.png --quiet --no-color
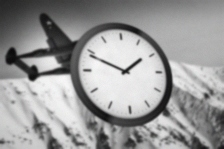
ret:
1:49
